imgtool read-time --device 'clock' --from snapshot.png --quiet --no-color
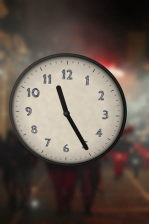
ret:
11:25
